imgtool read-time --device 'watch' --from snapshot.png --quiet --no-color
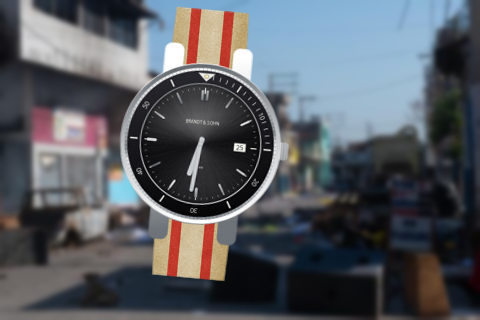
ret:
6:31
